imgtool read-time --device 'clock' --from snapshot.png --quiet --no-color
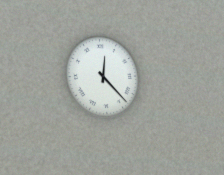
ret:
12:23
